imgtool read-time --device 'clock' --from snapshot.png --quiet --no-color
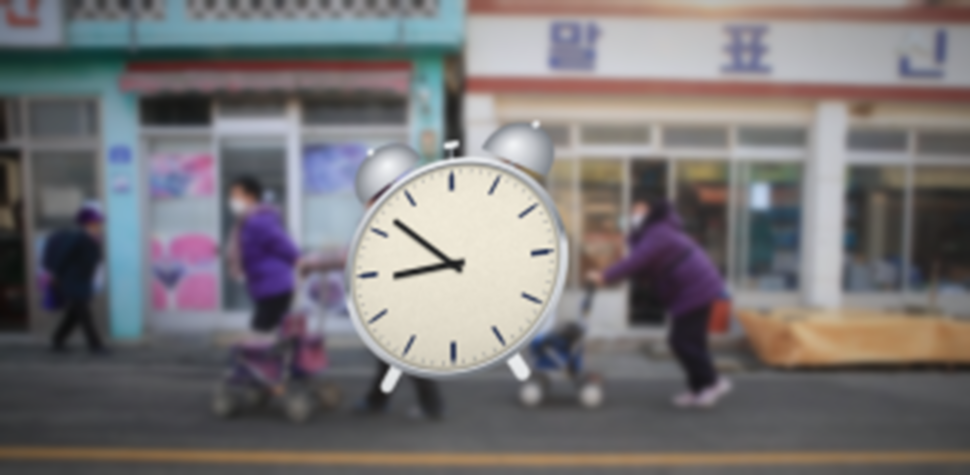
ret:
8:52
